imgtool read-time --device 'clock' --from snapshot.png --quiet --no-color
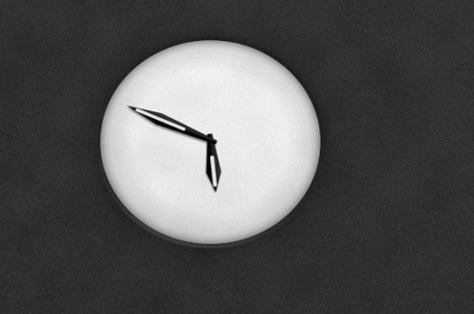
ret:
5:49
